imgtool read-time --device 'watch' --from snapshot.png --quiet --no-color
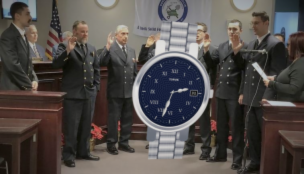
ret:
2:33
